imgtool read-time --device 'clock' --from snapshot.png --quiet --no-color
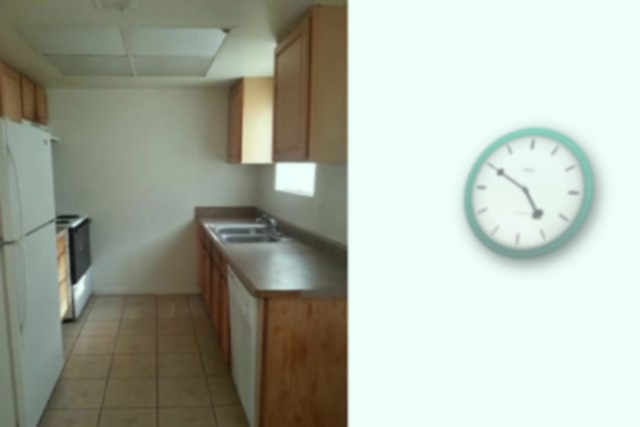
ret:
4:50
